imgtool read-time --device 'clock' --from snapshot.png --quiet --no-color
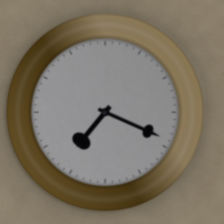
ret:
7:19
